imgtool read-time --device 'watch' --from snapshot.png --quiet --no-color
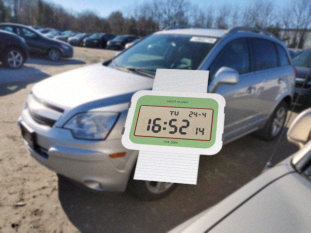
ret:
16:52:14
